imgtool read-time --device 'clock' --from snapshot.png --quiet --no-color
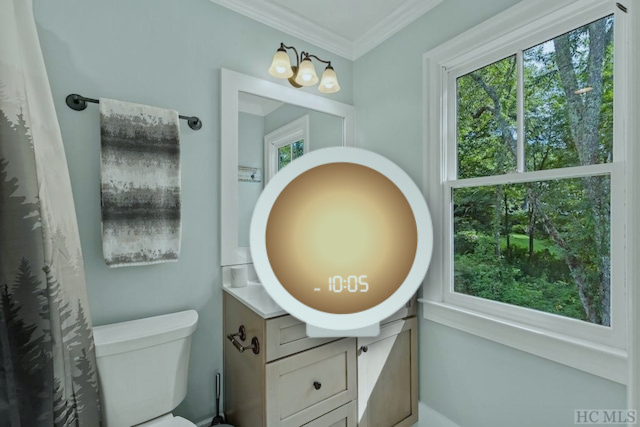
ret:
10:05
